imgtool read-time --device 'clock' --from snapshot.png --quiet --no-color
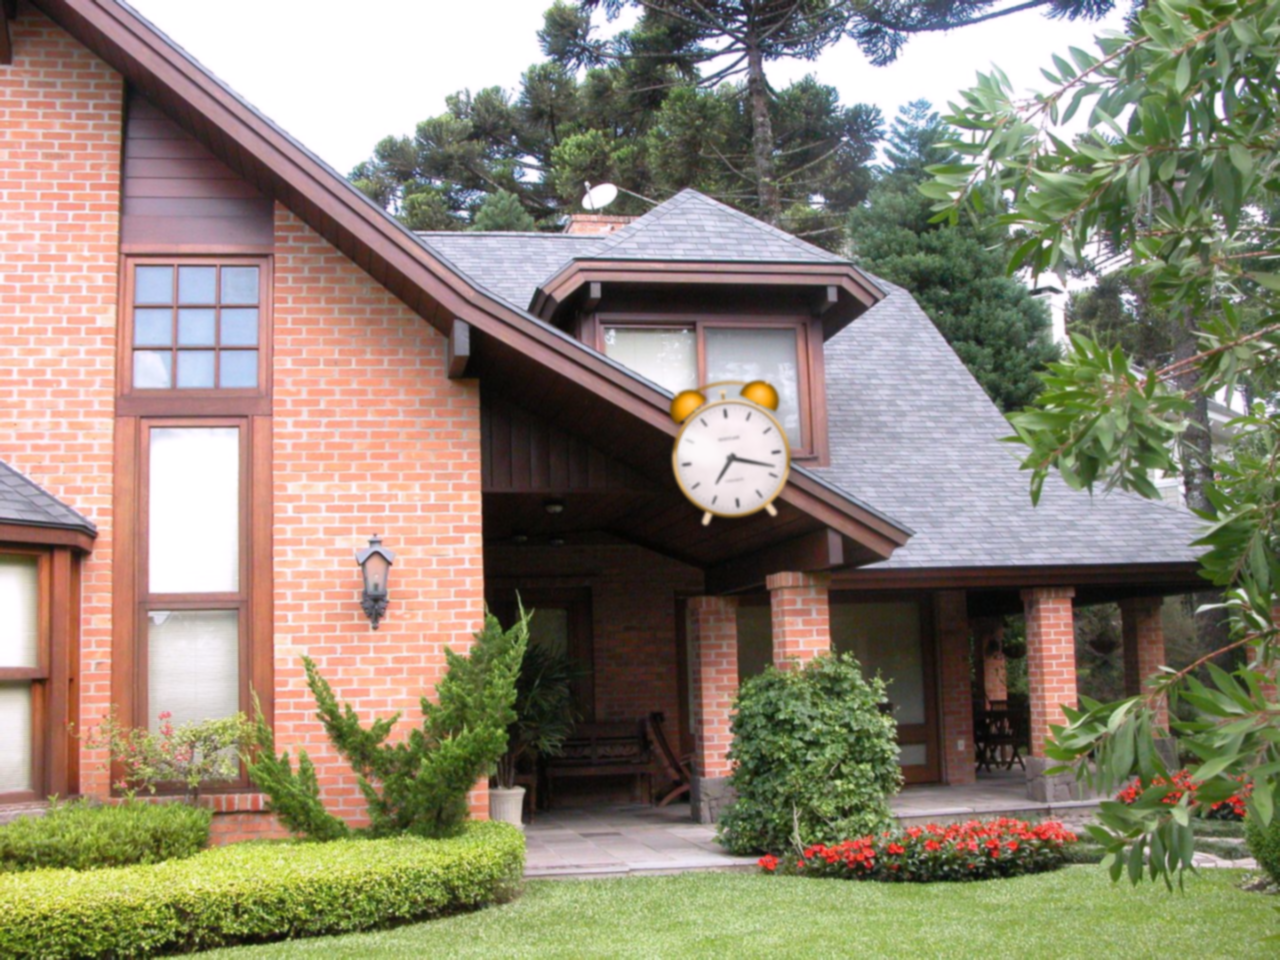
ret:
7:18
